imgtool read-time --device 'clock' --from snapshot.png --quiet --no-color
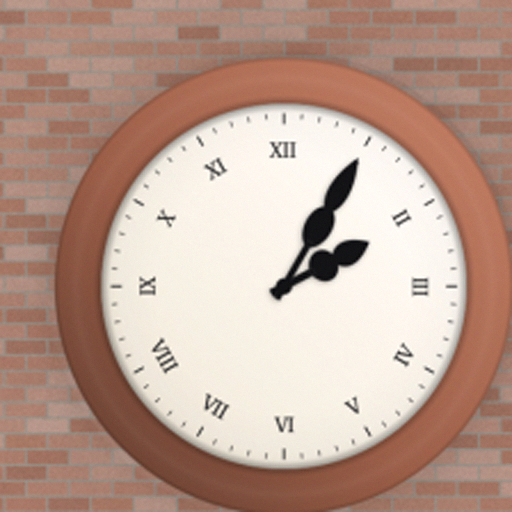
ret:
2:05
